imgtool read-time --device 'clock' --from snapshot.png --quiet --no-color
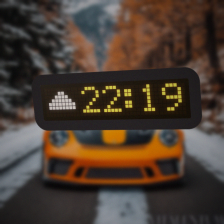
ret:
22:19
